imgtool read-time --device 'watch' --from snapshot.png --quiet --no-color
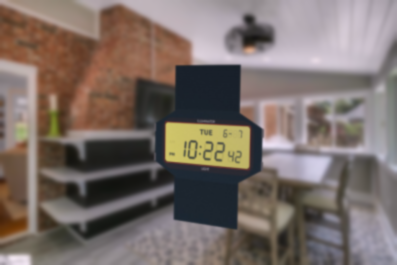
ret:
10:22:42
